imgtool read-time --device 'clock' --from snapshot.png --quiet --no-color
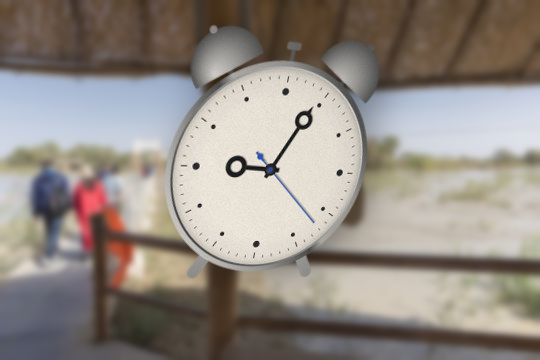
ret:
9:04:22
